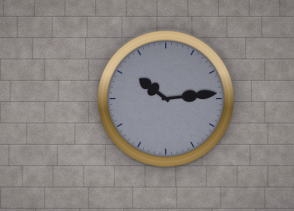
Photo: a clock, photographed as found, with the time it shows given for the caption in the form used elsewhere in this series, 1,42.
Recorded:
10,14
